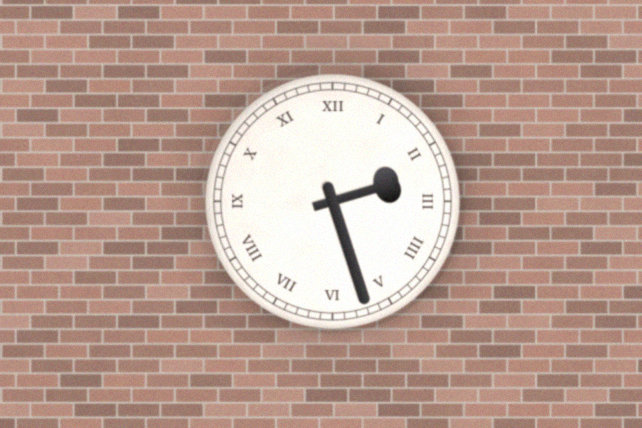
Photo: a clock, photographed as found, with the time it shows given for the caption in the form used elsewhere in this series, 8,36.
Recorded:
2,27
